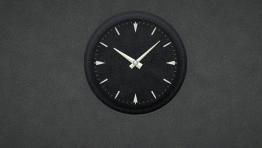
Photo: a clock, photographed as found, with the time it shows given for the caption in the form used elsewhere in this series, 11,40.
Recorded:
10,08
